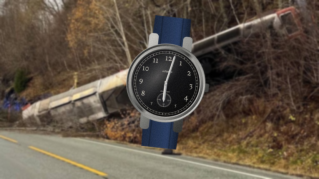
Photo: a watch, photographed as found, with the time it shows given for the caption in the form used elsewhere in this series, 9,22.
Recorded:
6,02
